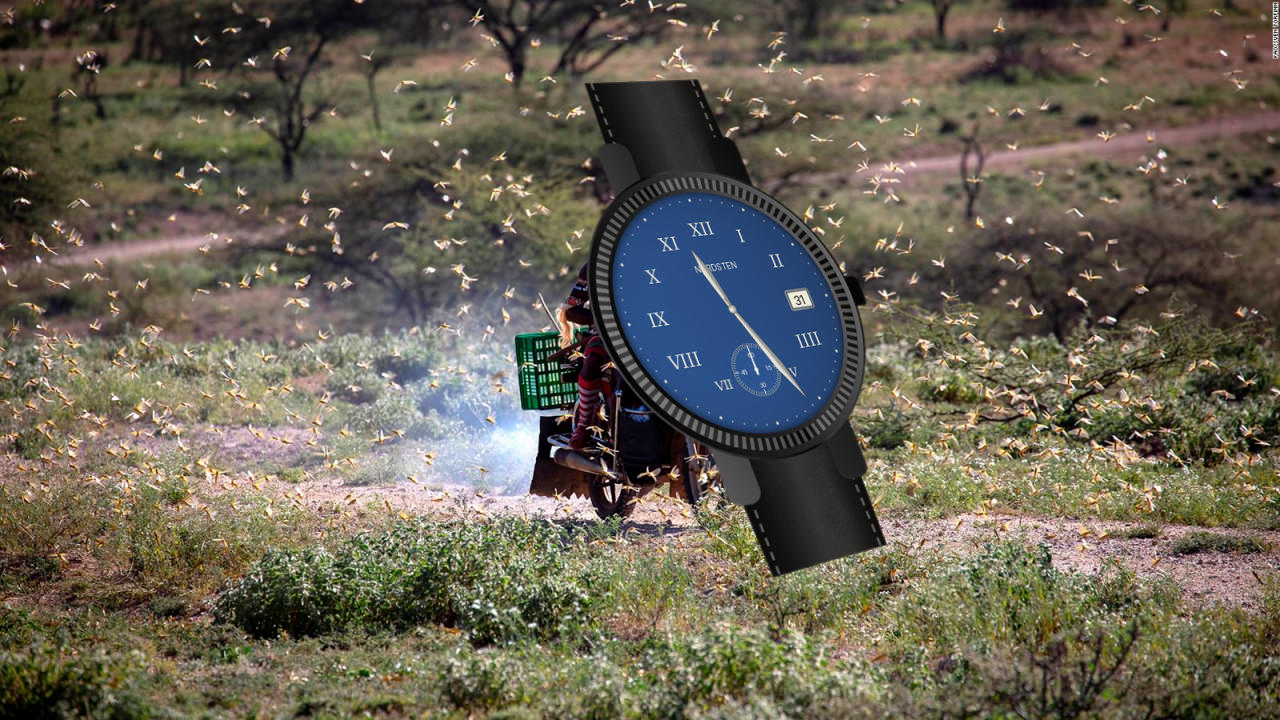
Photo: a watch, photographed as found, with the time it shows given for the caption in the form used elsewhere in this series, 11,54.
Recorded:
11,26
